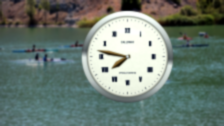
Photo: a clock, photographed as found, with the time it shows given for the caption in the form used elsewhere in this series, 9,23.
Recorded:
7,47
